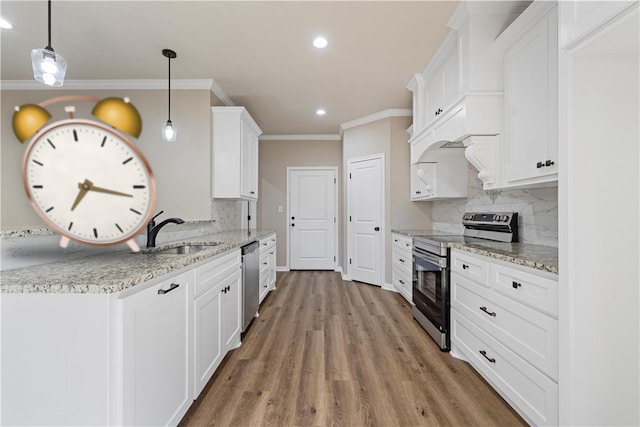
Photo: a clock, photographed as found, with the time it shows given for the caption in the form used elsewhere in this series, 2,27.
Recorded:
7,17
